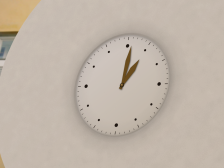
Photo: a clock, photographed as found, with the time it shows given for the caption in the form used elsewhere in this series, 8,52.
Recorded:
1,01
